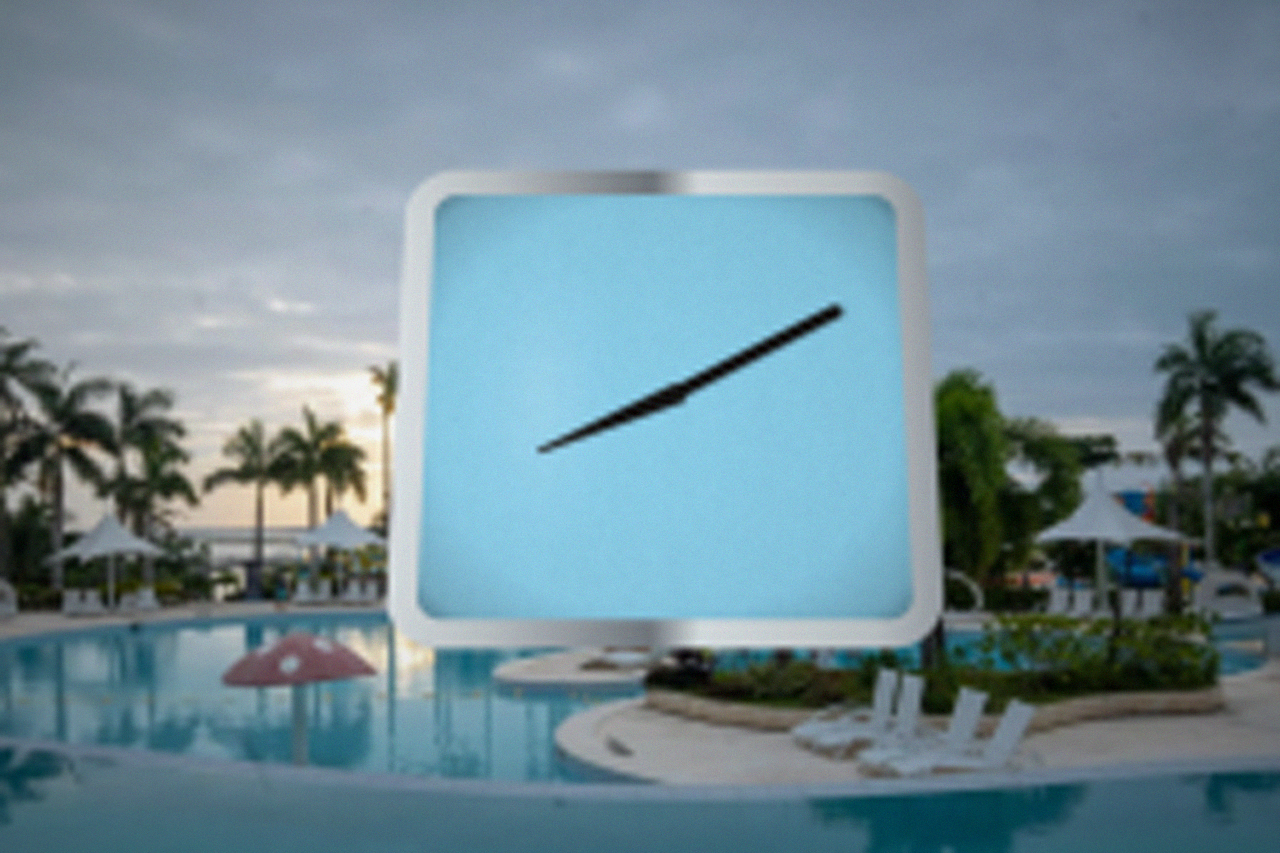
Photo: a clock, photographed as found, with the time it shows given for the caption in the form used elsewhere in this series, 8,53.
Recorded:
8,10
